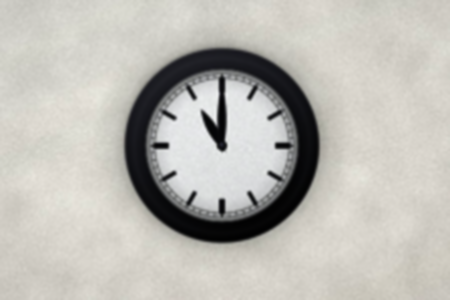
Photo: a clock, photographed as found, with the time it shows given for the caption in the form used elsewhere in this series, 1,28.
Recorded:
11,00
